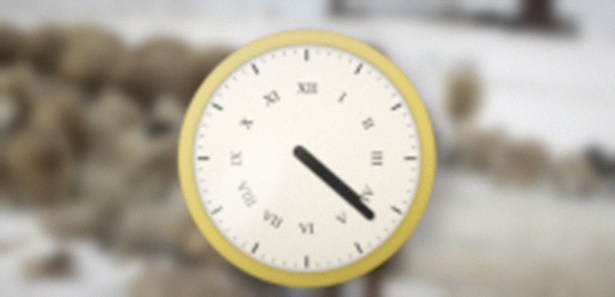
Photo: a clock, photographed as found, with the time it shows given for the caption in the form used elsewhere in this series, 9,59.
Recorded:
4,22
